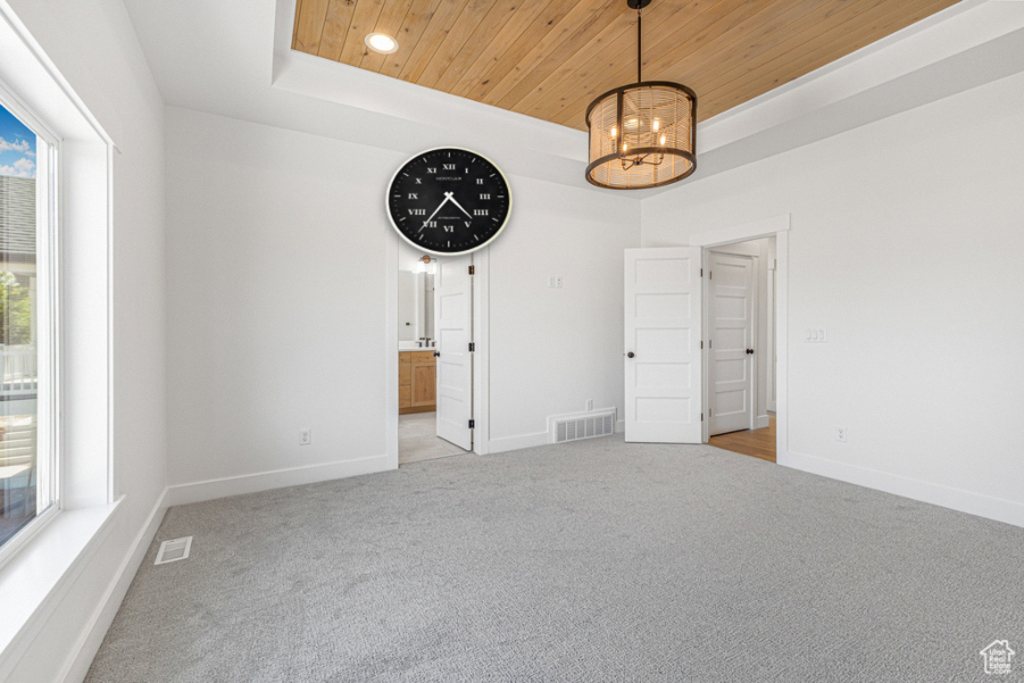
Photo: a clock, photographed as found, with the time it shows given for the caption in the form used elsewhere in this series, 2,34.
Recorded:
4,36
